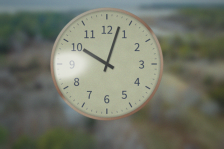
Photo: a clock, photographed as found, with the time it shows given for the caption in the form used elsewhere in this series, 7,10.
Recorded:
10,03
